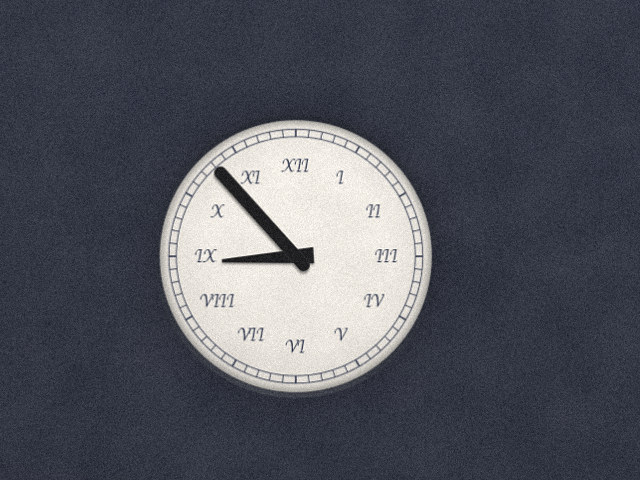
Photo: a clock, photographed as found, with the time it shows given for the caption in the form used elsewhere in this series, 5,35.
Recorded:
8,53
